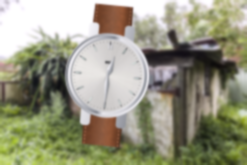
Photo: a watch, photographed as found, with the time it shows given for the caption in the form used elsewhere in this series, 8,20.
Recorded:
12,30
